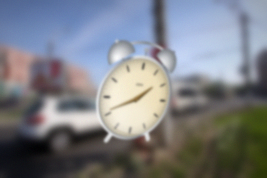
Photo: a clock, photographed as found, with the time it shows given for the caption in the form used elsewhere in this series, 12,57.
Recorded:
1,41
